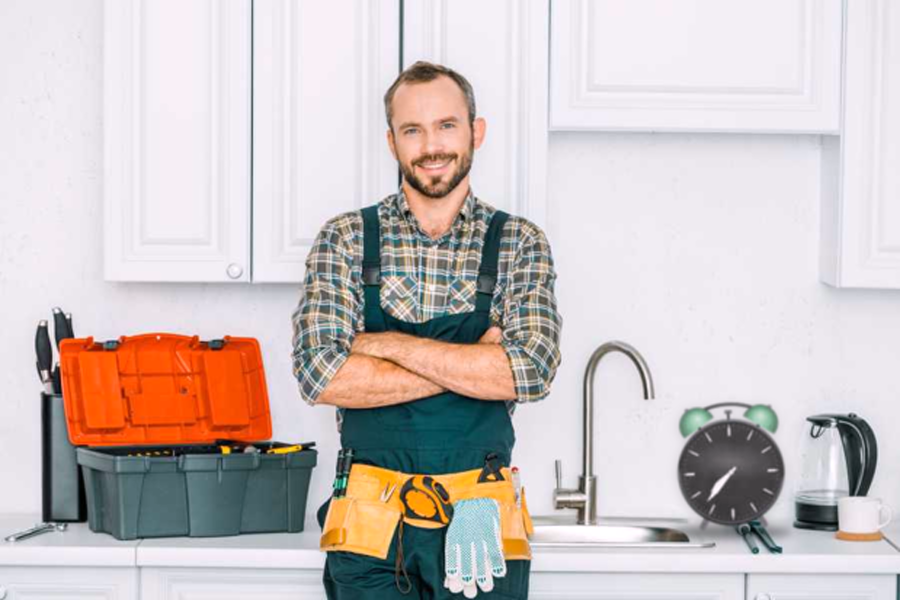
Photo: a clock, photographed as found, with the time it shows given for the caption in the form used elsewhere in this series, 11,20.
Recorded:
7,37
